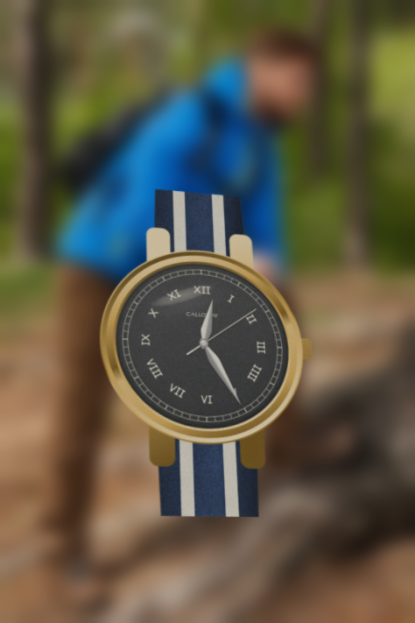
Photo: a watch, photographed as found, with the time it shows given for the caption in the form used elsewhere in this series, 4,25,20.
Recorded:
12,25,09
